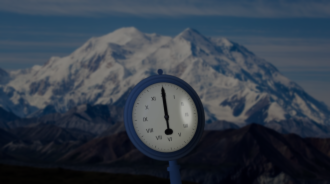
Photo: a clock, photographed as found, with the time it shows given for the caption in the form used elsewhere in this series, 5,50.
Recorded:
6,00
